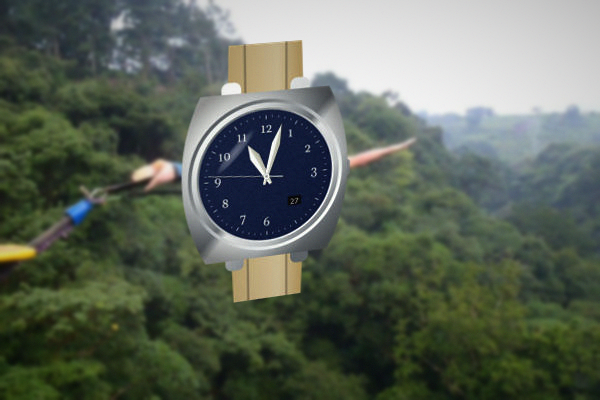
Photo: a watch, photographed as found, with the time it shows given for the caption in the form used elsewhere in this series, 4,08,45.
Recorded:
11,02,46
